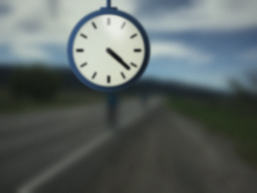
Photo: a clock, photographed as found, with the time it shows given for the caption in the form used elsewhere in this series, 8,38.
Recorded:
4,22
